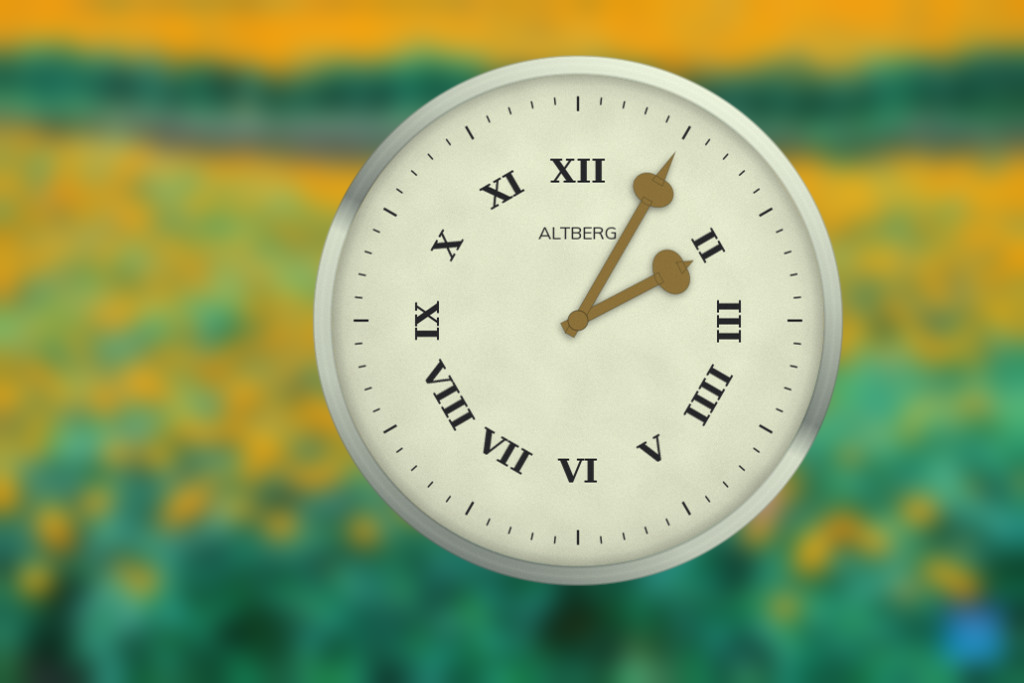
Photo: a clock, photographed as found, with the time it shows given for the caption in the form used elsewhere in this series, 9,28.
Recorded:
2,05
